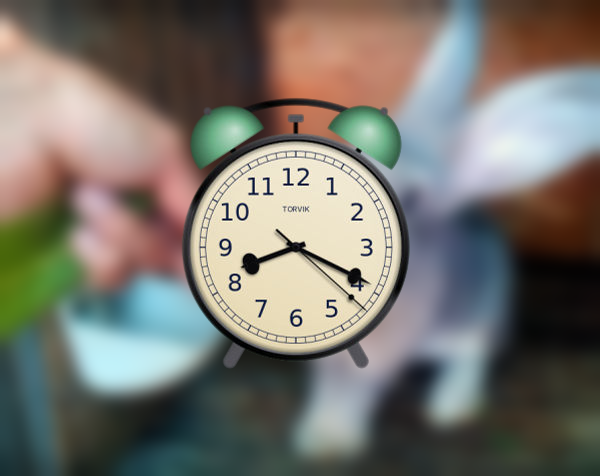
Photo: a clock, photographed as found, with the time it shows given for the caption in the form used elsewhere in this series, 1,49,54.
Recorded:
8,19,22
